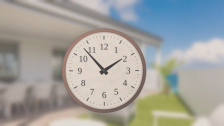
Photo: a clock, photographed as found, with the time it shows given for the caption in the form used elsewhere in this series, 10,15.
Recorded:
1,53
